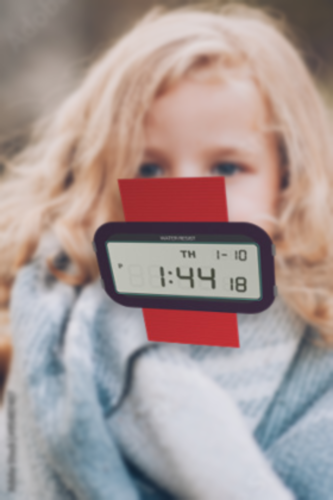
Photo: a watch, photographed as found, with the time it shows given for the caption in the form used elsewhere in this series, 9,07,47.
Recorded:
1,44,18
